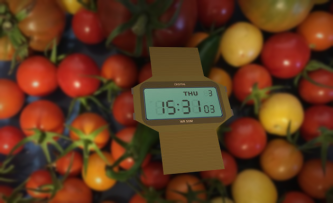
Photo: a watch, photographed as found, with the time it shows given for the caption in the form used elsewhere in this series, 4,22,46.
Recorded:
15,31,03
